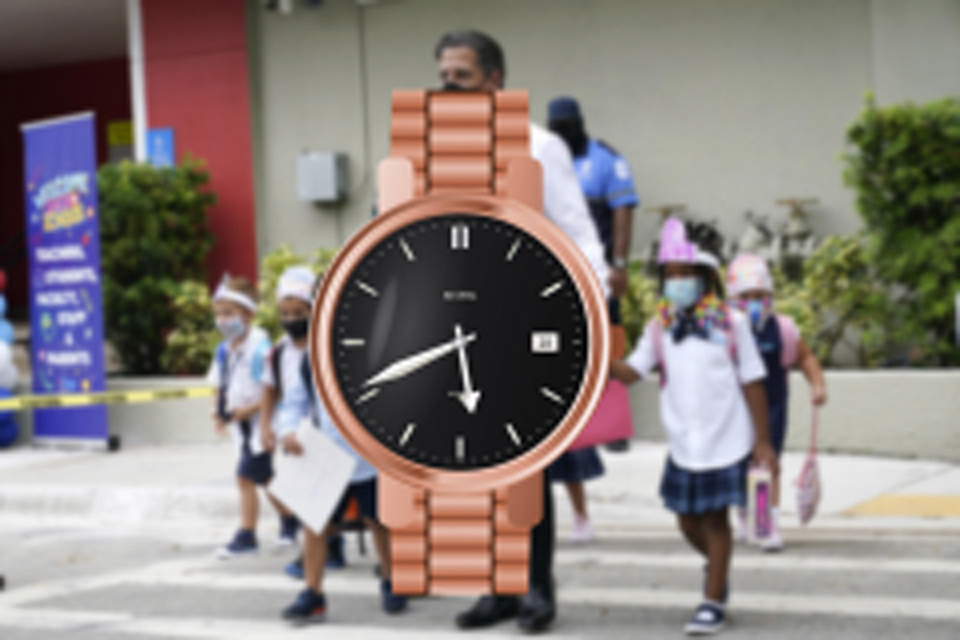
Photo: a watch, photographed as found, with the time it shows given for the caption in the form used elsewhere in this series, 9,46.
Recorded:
5,41
